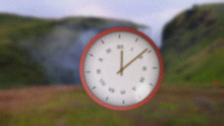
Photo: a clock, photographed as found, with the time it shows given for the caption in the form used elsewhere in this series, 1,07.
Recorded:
12,09
